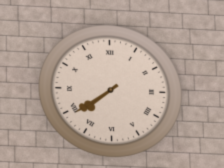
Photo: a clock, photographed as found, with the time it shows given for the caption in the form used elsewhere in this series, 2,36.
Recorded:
7,39
